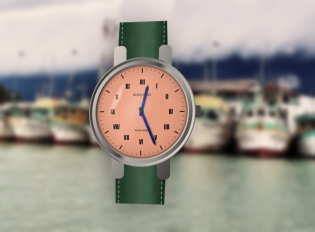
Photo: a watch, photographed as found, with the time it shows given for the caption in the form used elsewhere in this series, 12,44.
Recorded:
12,26
